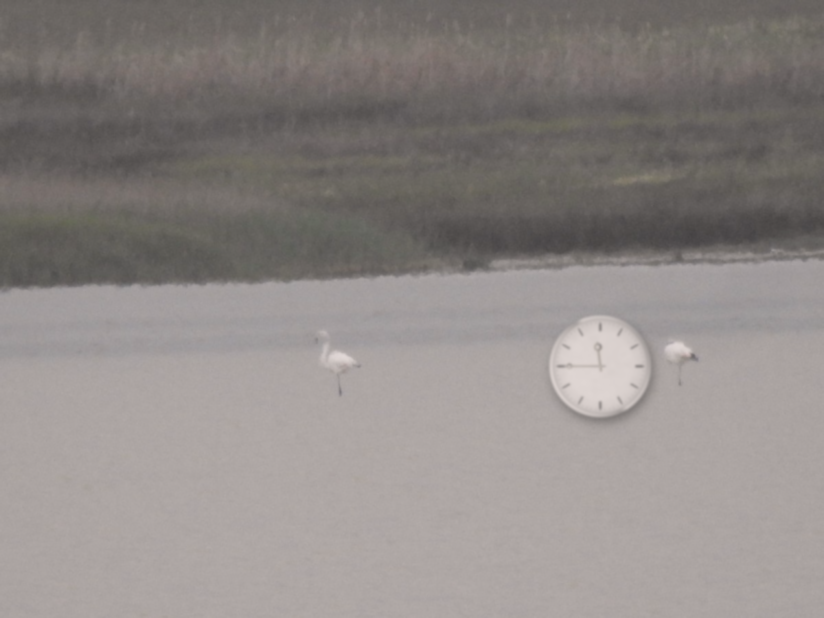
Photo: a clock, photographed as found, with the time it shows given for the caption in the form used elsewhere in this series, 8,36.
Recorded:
11,45
